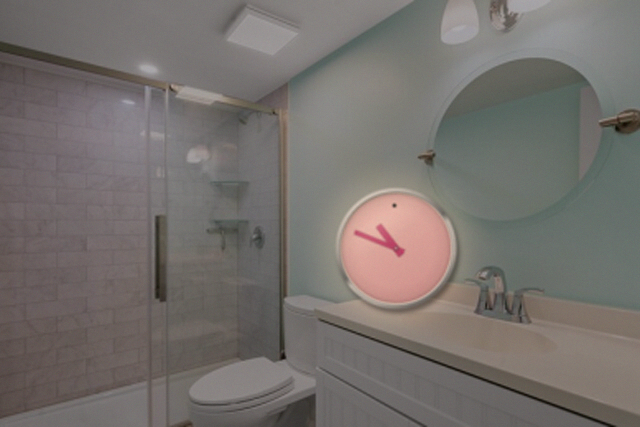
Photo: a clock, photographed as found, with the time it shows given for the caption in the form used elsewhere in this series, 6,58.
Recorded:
10,49
